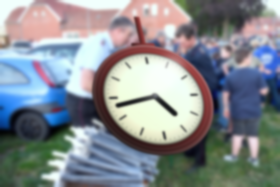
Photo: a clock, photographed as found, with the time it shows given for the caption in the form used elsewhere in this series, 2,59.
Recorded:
4,43
